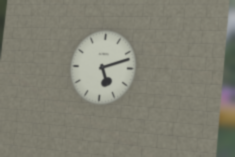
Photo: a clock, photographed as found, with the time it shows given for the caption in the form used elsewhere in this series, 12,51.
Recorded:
5,12
